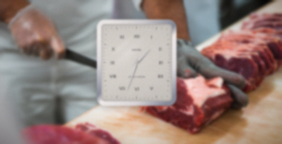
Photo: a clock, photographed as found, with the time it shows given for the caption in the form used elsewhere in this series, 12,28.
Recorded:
1,33
